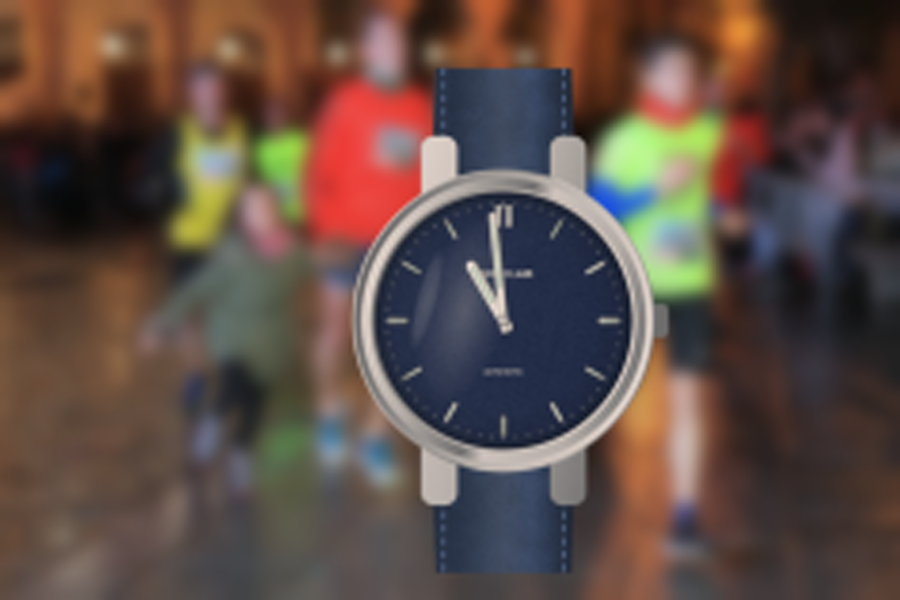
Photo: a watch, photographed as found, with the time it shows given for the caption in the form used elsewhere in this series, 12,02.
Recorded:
10,59
